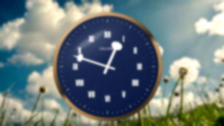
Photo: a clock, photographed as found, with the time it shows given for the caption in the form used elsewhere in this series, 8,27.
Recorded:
12,48
